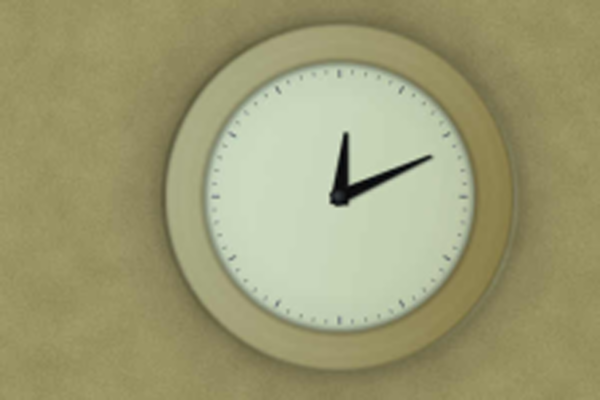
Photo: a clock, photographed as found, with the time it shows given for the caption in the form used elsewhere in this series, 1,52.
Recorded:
12,11
